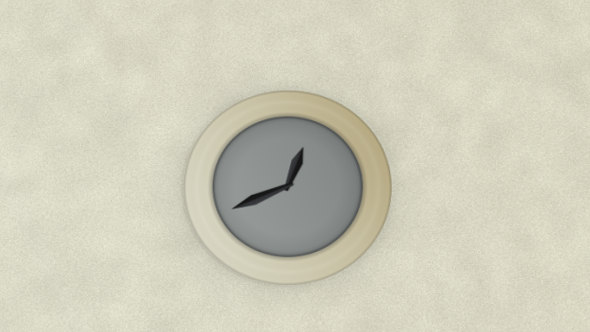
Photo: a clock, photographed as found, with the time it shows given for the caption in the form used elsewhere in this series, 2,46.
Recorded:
12,41
